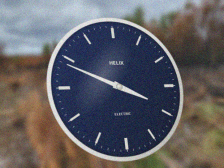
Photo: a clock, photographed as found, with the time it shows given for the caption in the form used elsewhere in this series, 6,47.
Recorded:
3,49
